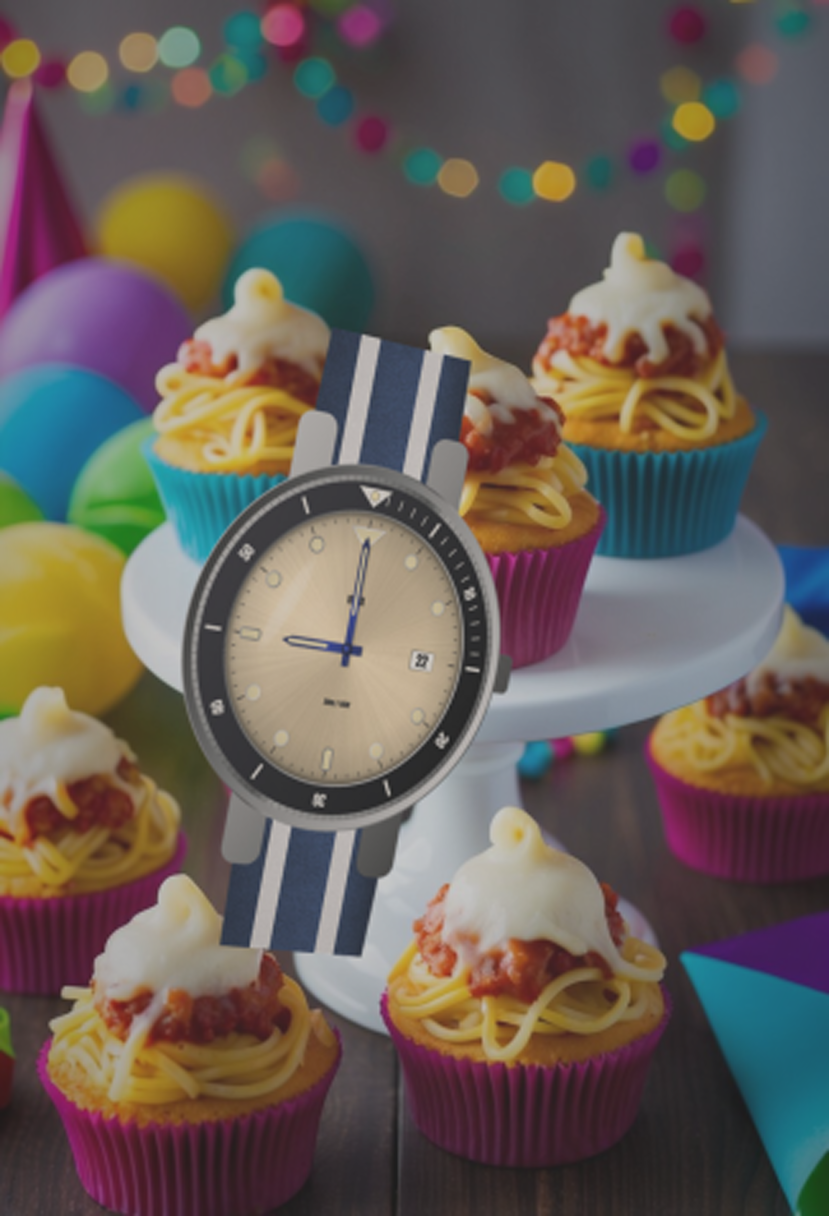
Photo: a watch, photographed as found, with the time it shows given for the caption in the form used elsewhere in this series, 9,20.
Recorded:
9,00
